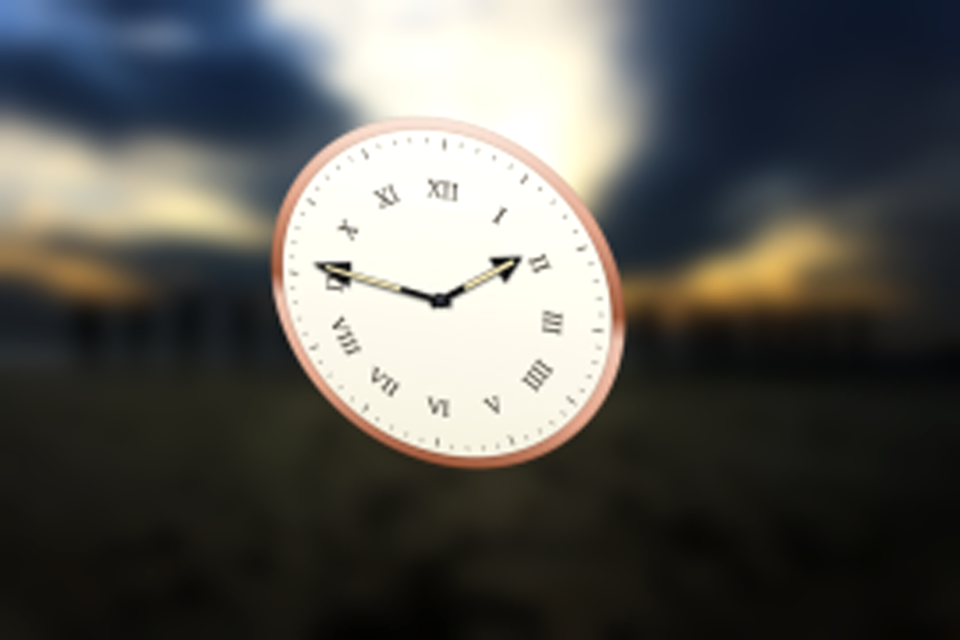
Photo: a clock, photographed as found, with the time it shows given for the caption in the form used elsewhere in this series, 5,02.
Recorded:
1,46
